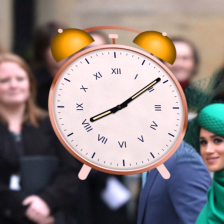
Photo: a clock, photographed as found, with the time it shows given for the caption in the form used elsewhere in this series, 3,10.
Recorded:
8,09
